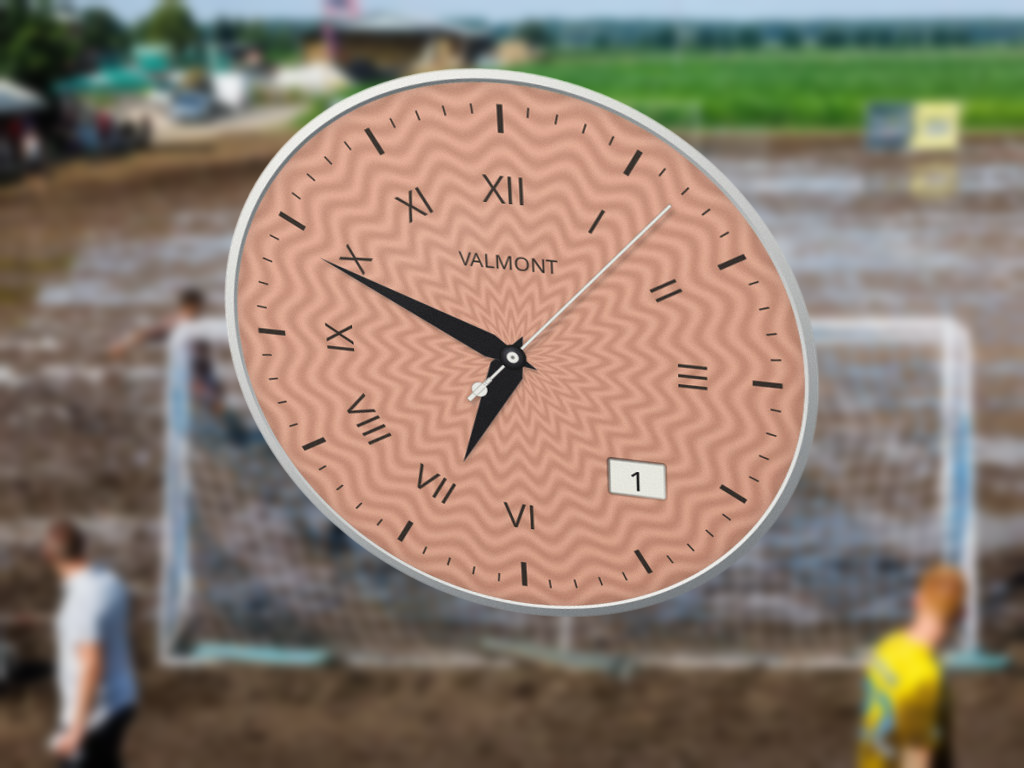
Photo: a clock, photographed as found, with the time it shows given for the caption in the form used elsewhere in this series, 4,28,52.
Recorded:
6,49,07
